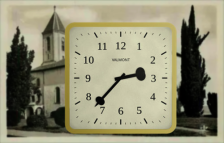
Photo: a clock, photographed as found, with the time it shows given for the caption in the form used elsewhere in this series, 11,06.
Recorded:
2,37
